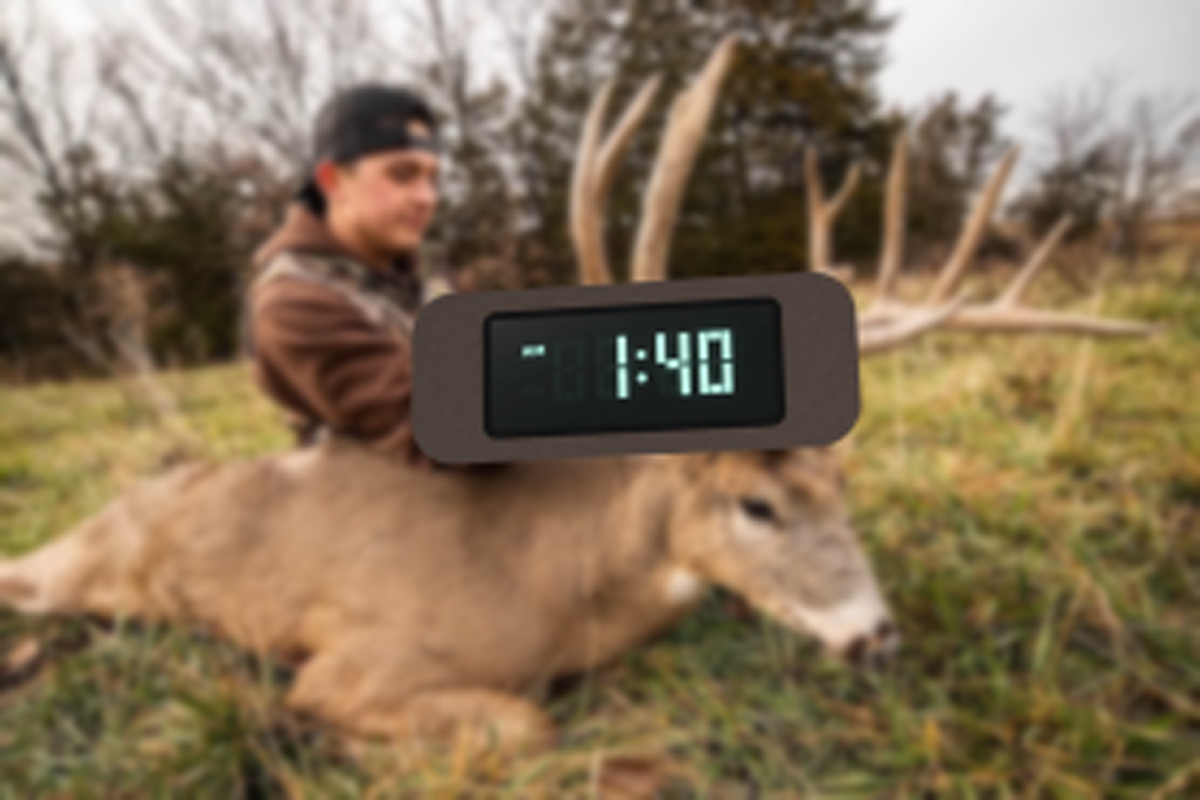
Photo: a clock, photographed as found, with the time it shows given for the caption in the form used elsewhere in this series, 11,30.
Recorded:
1,40
